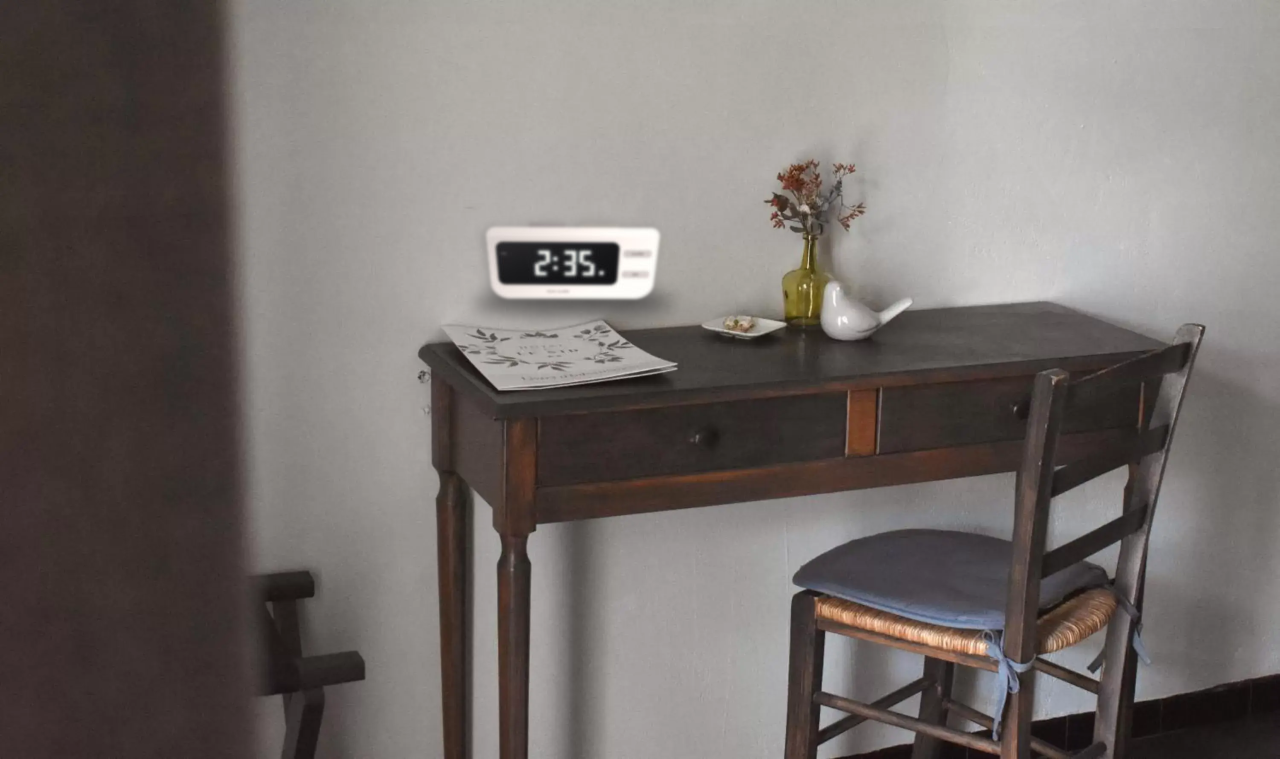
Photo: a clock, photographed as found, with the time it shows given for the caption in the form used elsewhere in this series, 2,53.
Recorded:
2,35
